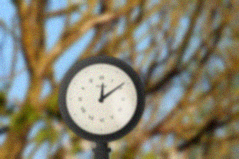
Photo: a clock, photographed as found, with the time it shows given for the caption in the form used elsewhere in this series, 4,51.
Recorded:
12,09
